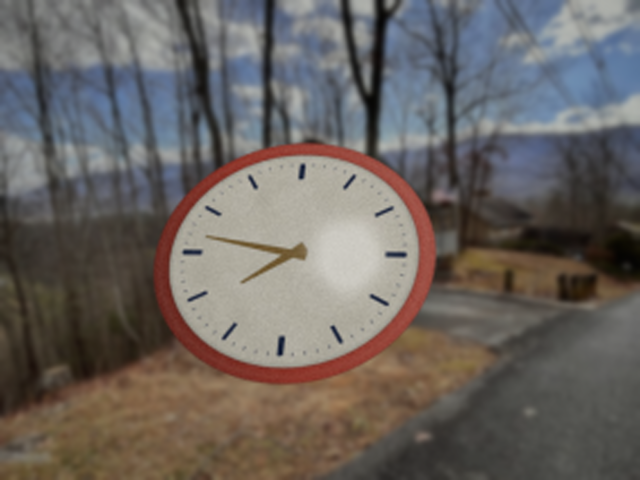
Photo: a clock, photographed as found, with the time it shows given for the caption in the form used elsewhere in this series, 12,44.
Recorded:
7,47
